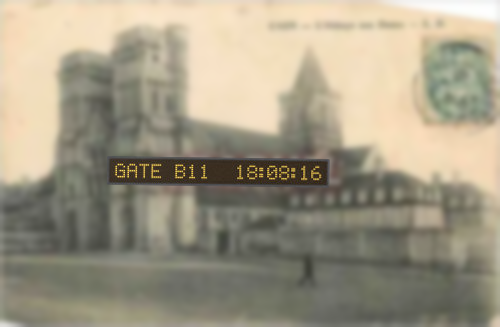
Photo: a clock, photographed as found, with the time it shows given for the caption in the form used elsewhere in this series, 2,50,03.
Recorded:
18,08,16
